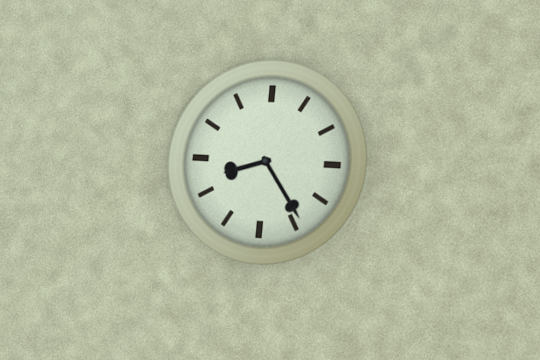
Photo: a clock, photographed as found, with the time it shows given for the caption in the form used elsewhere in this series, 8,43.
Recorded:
8,24
